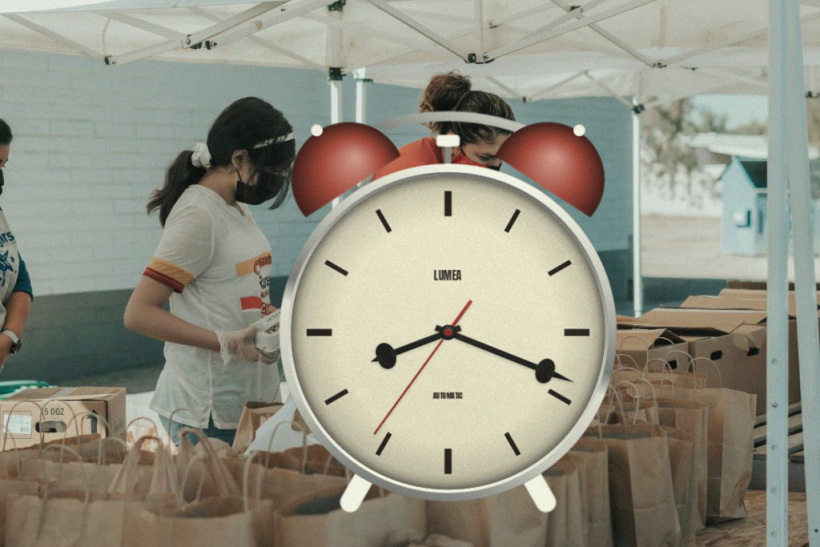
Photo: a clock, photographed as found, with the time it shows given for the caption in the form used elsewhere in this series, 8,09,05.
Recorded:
8,18,36
